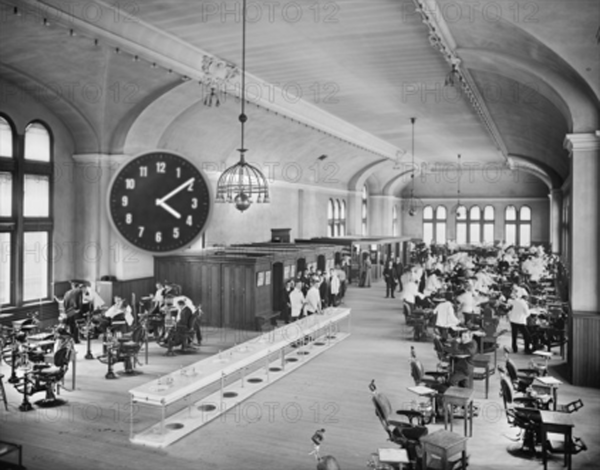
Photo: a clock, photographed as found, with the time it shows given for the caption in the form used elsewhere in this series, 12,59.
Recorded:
4,09
